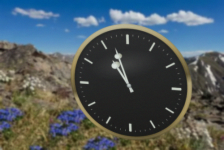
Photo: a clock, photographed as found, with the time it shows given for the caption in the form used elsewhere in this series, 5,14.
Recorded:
10,57
